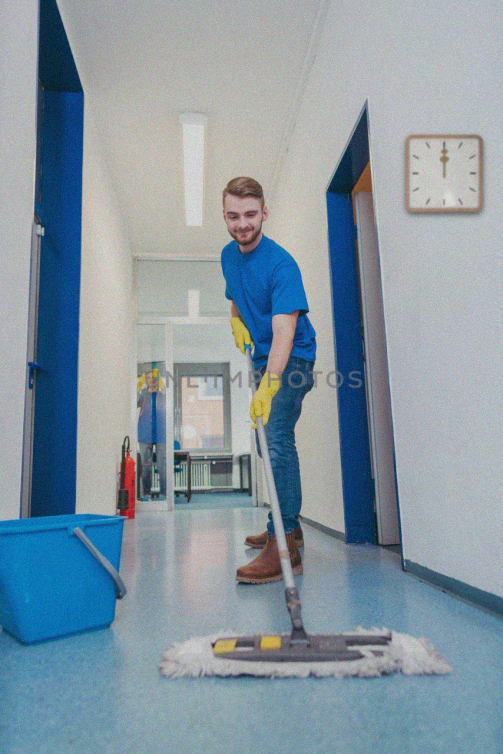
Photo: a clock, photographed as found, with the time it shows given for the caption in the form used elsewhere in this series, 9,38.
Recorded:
12,00
